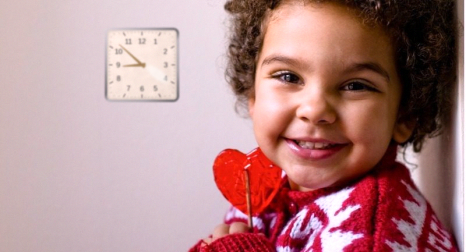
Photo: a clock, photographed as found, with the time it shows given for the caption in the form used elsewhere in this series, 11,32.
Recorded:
8,52
